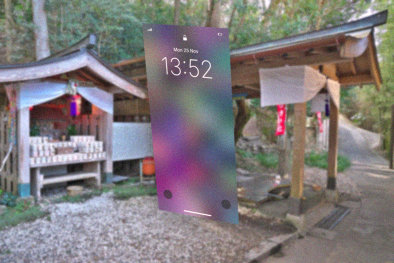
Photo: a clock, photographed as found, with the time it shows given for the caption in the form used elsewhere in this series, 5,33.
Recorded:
13,52
